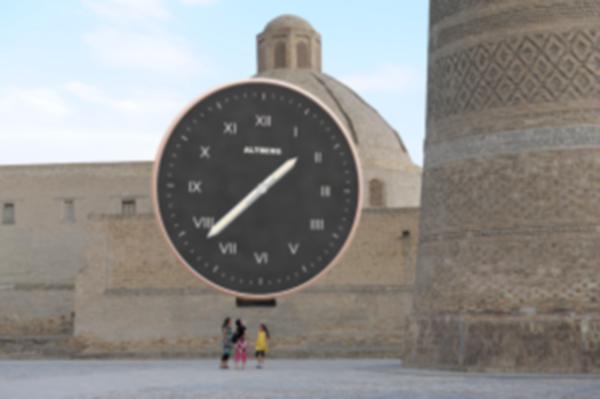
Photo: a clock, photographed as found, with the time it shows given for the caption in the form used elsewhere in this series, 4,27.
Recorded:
1,38
